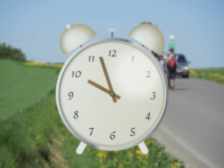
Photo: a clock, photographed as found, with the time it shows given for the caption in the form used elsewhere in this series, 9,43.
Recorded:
9,57
